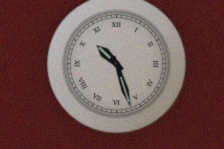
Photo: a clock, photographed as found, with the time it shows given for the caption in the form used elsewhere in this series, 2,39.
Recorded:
10,27
